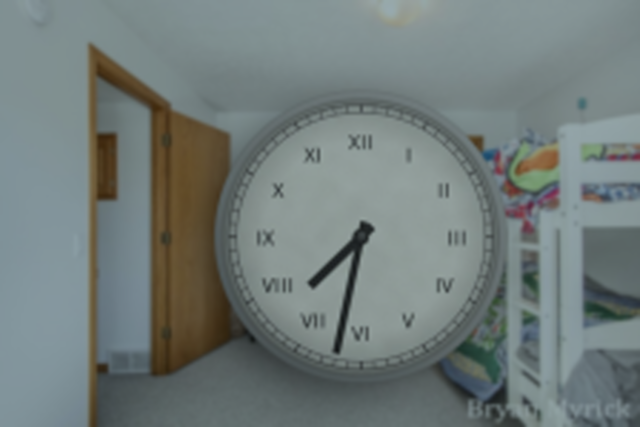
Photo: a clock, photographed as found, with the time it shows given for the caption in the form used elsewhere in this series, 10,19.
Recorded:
7,32
